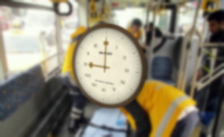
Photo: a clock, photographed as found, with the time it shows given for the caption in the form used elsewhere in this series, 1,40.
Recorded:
9,00
